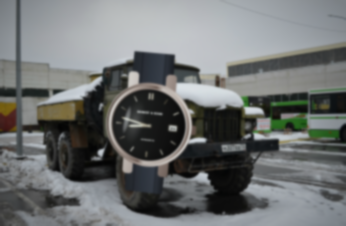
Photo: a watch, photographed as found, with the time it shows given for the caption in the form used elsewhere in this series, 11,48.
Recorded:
8,47
